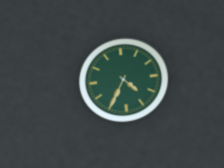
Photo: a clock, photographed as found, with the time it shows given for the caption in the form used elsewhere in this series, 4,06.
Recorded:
4,35
